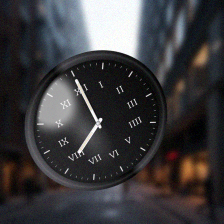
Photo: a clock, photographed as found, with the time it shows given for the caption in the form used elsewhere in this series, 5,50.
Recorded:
8,00
